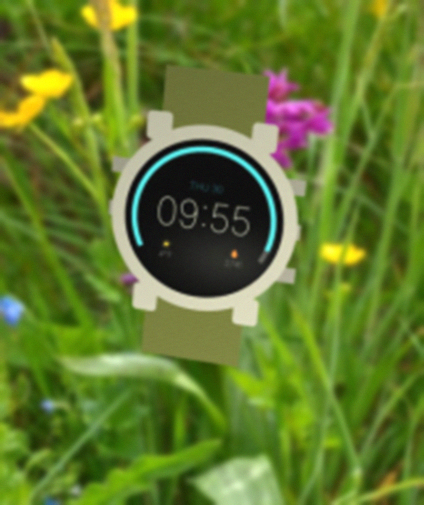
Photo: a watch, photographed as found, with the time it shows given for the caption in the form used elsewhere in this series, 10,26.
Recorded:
9,55
